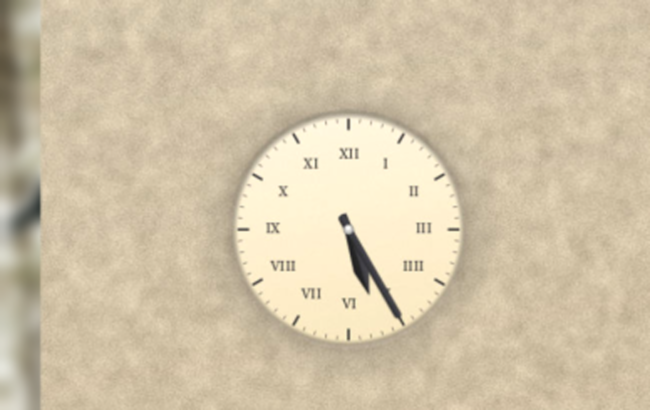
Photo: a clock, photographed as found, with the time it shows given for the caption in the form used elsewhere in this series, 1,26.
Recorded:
5,25
